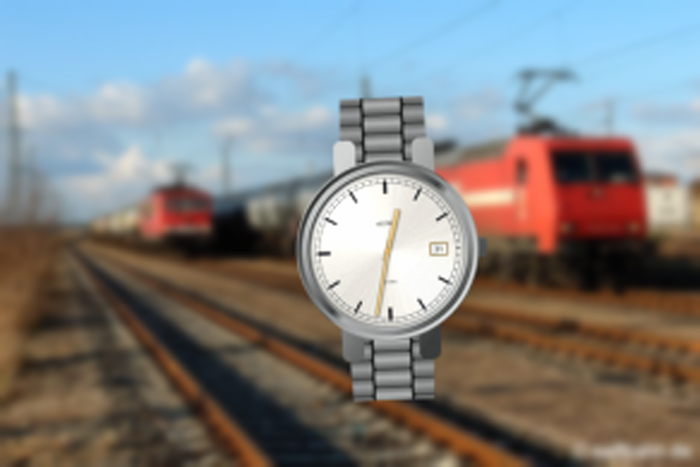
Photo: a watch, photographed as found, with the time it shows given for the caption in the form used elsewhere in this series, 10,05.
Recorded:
12,32
